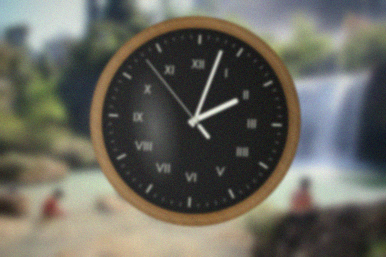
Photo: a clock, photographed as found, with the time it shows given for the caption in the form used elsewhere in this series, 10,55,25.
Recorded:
2,02,53
